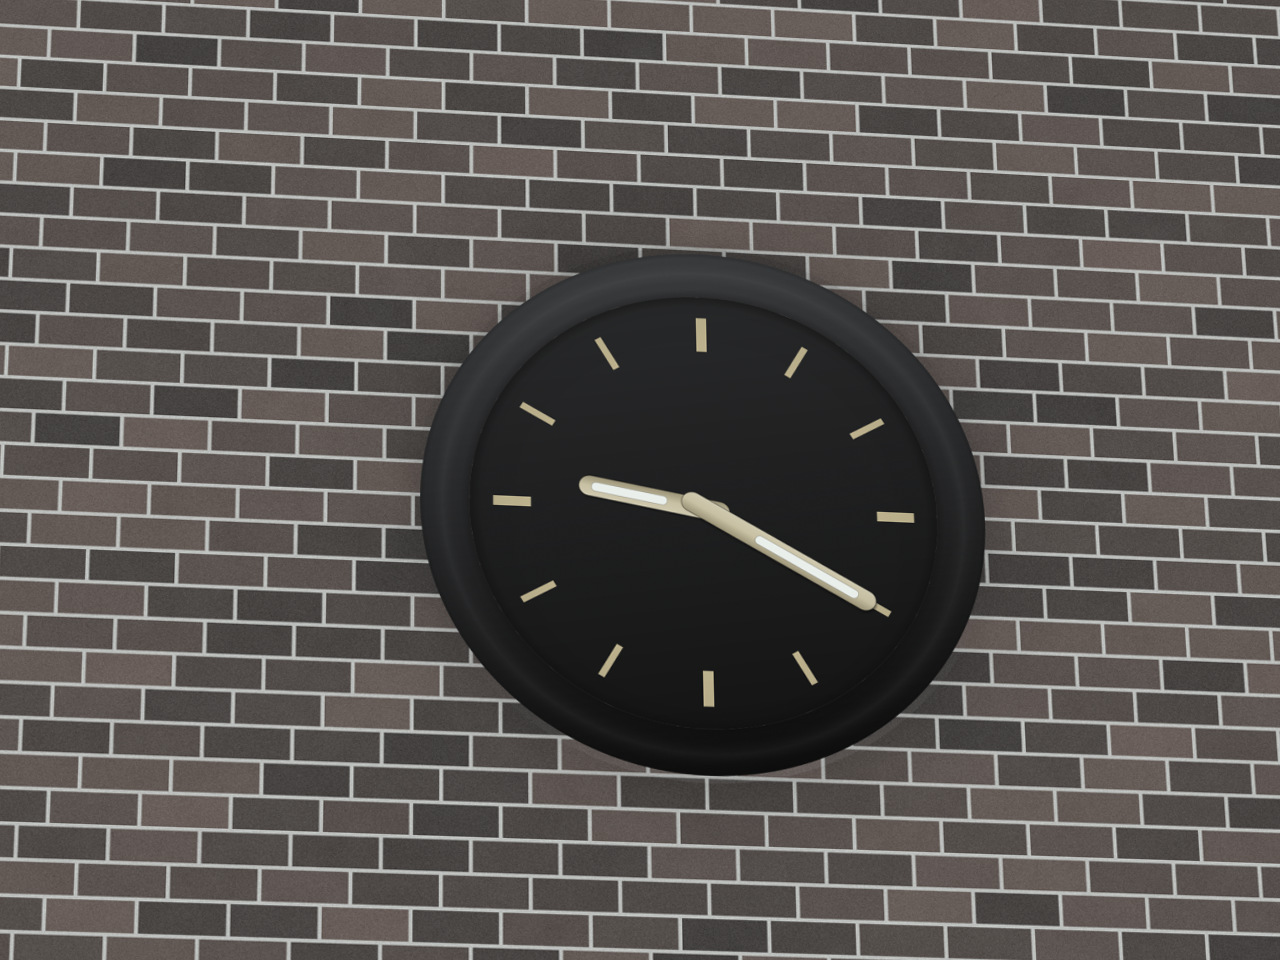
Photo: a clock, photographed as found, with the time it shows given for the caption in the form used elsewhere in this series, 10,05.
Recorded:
9,20
